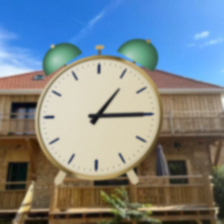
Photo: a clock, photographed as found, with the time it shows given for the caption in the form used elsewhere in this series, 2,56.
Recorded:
1,15
